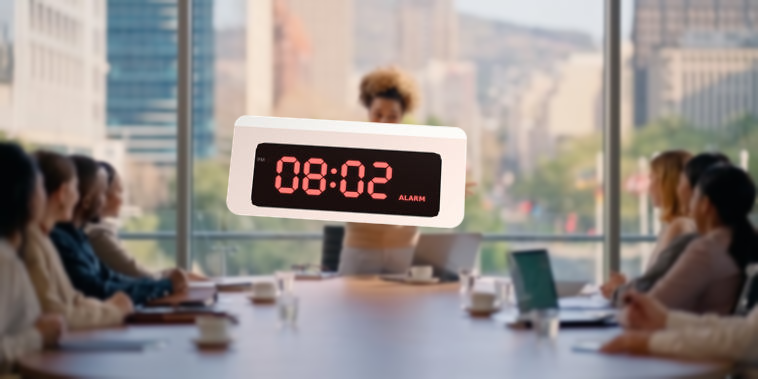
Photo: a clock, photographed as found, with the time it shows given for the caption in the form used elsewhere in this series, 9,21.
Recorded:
8,02
